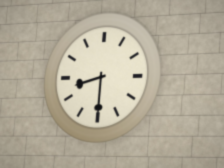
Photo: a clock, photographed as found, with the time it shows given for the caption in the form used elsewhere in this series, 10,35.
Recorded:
8,30
